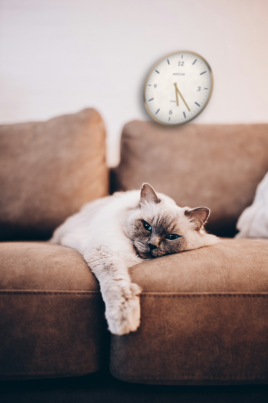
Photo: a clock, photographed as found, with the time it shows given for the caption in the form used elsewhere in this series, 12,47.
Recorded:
5,23
